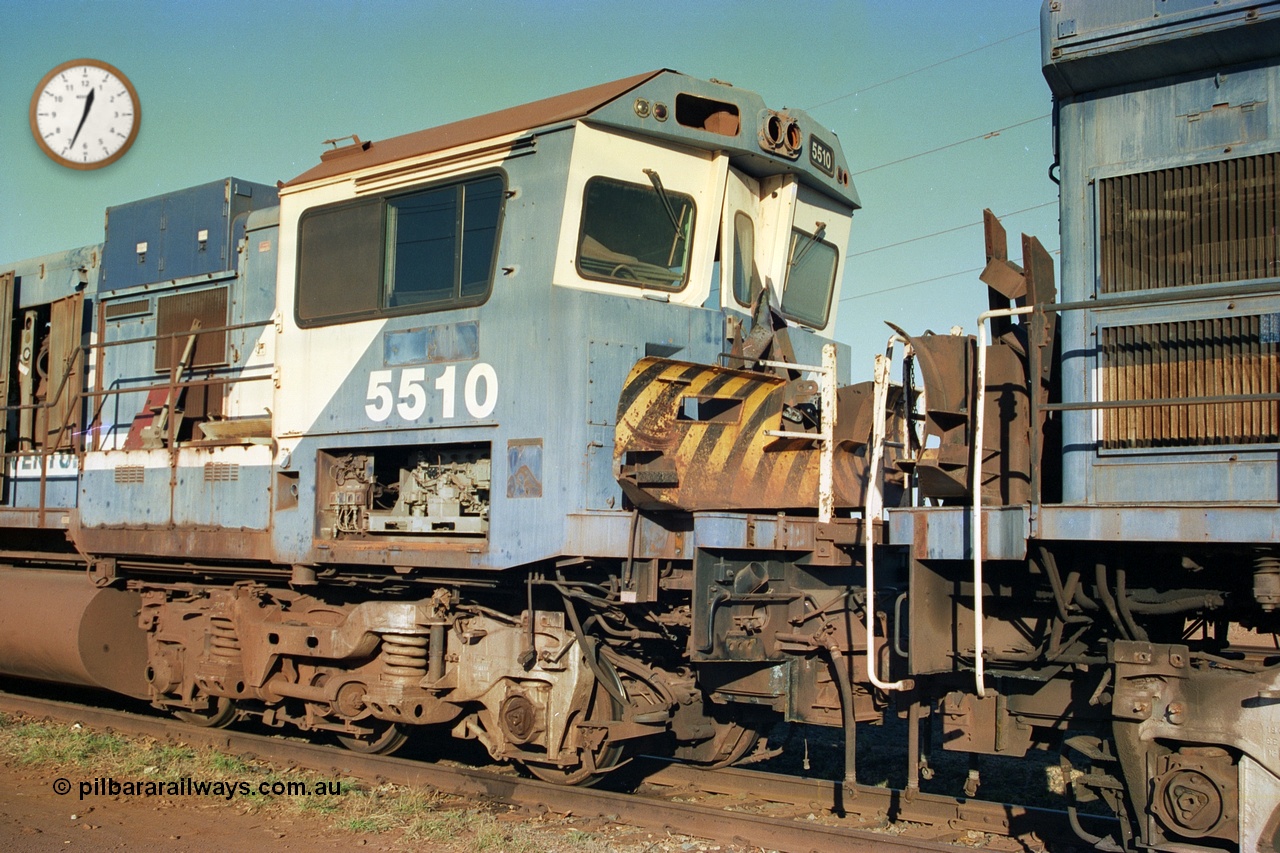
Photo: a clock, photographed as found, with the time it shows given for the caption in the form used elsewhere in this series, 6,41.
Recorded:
12,34
